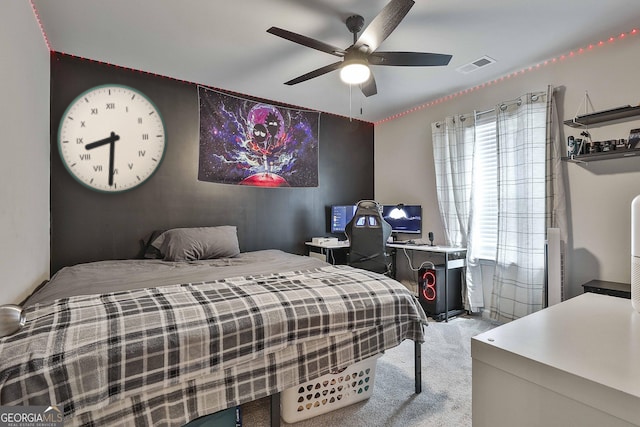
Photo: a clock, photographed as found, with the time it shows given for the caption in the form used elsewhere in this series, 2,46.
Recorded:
8,31
